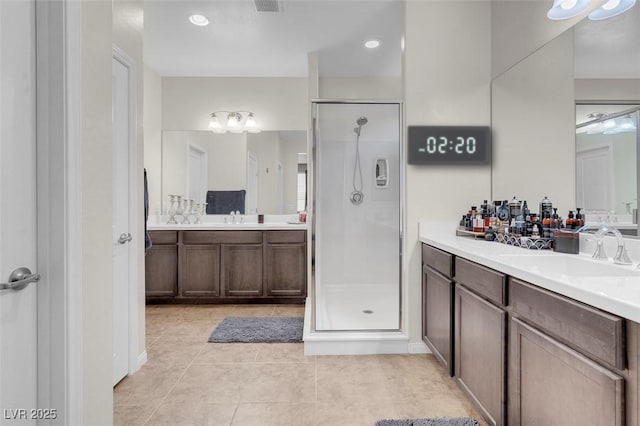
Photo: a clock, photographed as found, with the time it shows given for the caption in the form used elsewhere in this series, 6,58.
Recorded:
2,20
